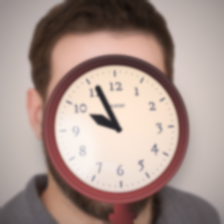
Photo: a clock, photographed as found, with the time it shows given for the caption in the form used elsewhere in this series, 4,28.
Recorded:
9,56
